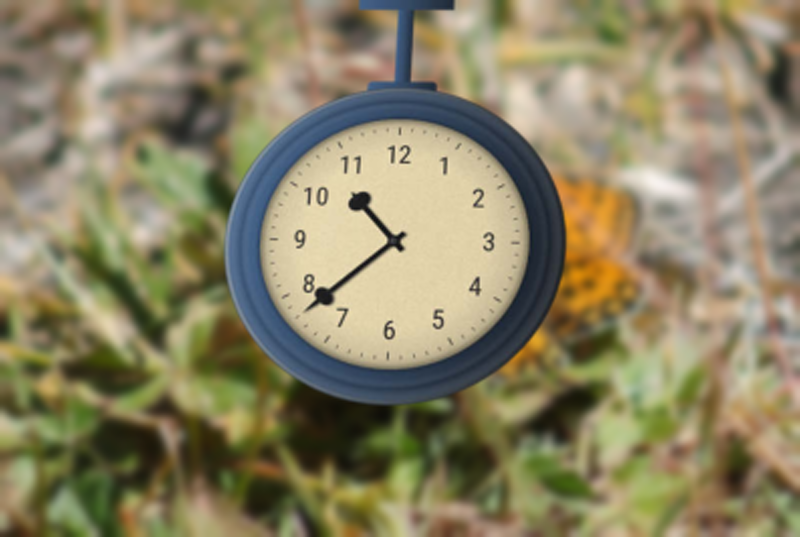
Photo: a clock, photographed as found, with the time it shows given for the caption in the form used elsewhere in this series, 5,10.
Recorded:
10,38
